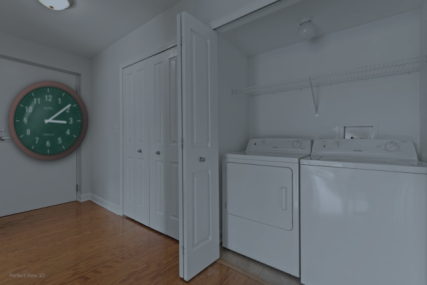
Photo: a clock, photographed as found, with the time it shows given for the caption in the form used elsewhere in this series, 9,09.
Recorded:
3,09
